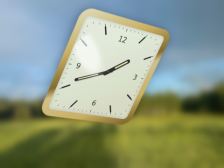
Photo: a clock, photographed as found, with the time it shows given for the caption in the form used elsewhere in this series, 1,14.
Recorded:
1,41
